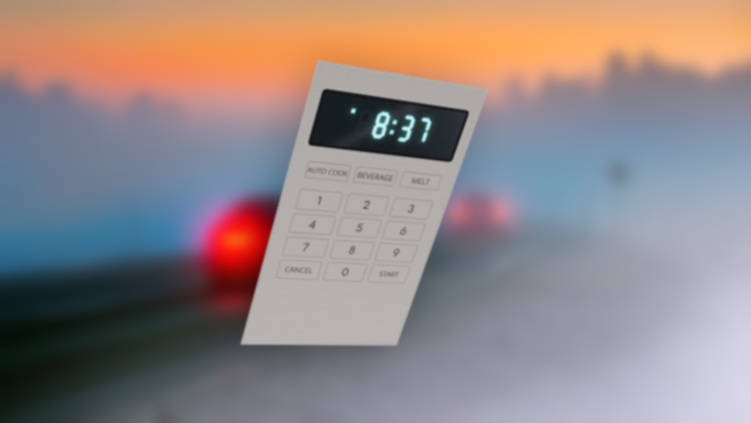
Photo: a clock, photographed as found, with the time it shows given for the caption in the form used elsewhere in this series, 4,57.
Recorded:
8,37
